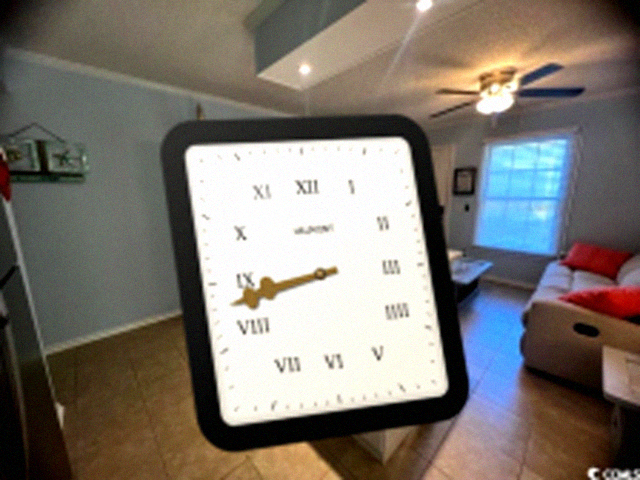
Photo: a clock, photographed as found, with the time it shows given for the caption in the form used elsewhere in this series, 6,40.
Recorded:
8,43
